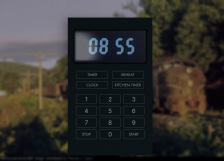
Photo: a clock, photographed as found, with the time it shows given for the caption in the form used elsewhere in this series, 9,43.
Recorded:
8,55
